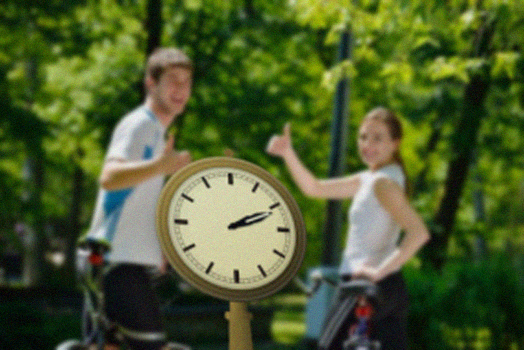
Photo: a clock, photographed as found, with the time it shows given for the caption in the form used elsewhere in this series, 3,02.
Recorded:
2,11
